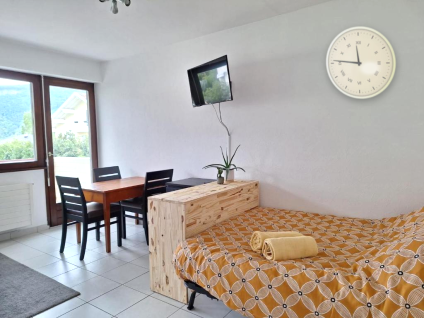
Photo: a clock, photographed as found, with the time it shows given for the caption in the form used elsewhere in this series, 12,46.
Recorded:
11,46
